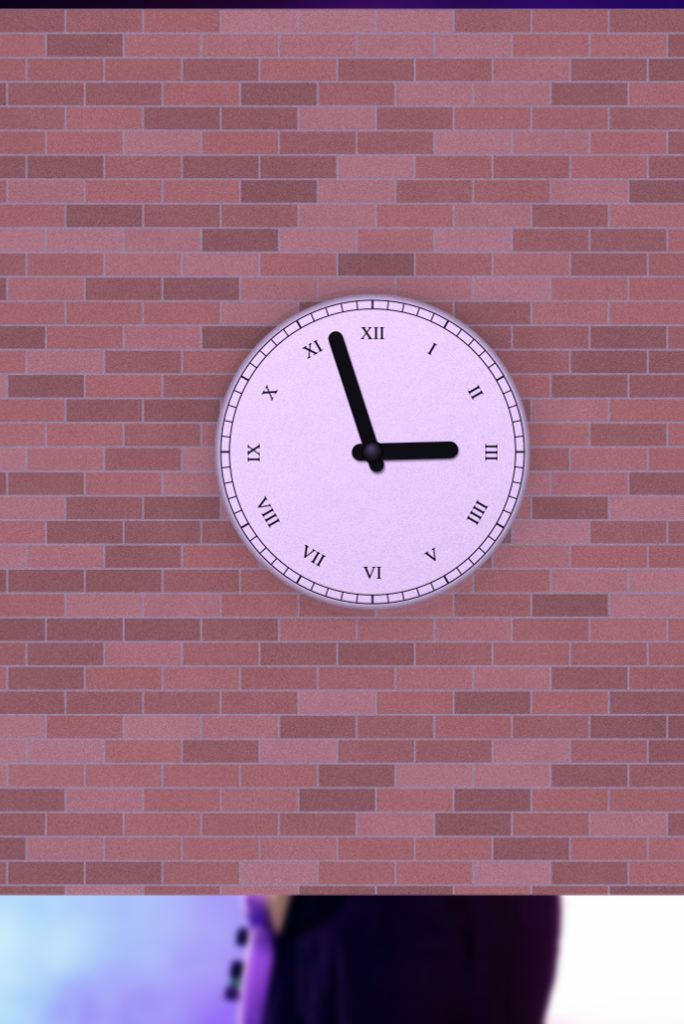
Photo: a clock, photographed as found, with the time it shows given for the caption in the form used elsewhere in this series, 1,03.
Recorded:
2,57
